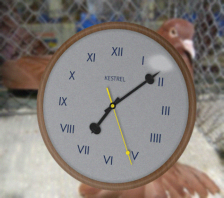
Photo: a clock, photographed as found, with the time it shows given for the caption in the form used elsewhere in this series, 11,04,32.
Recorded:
7,08,26
